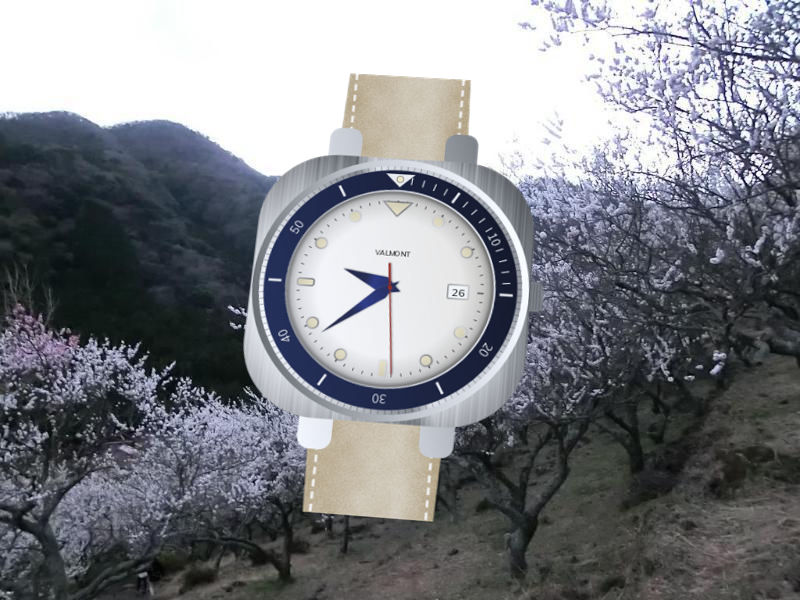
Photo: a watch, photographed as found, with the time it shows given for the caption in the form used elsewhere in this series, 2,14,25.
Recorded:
9,38,29
